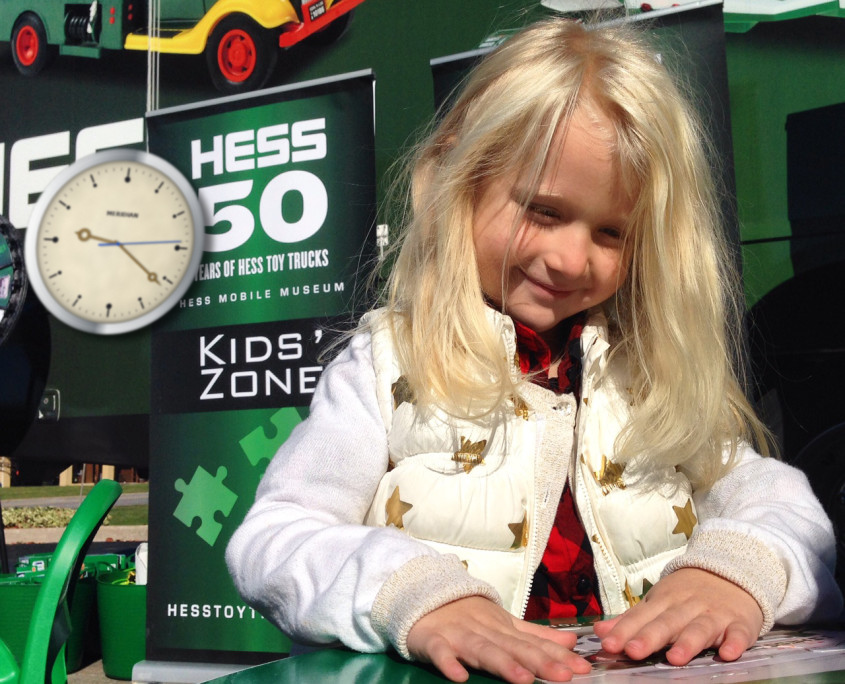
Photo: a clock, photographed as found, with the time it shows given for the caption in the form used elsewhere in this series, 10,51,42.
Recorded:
9,21,14
